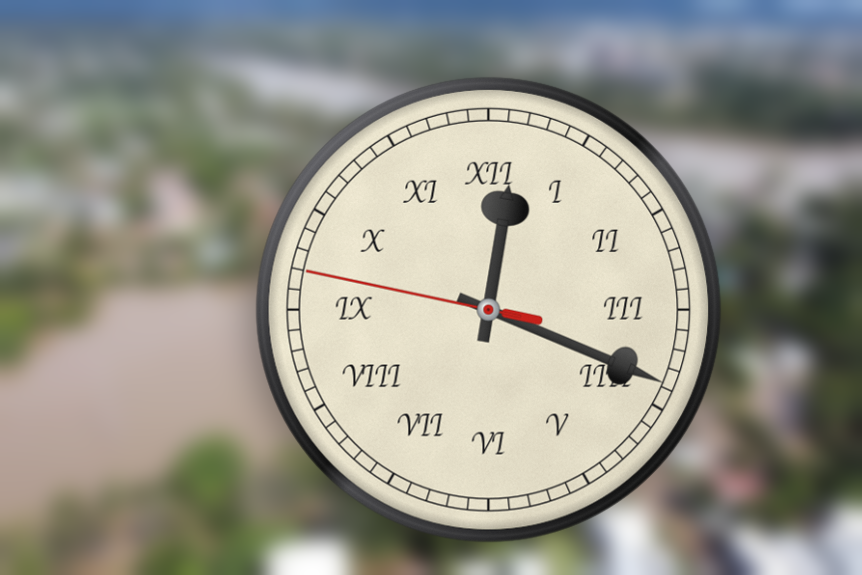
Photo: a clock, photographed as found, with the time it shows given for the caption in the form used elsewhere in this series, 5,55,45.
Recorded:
12,18,47
